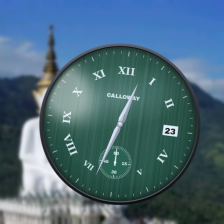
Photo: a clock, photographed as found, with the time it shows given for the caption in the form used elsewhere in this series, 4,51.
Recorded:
12,33
